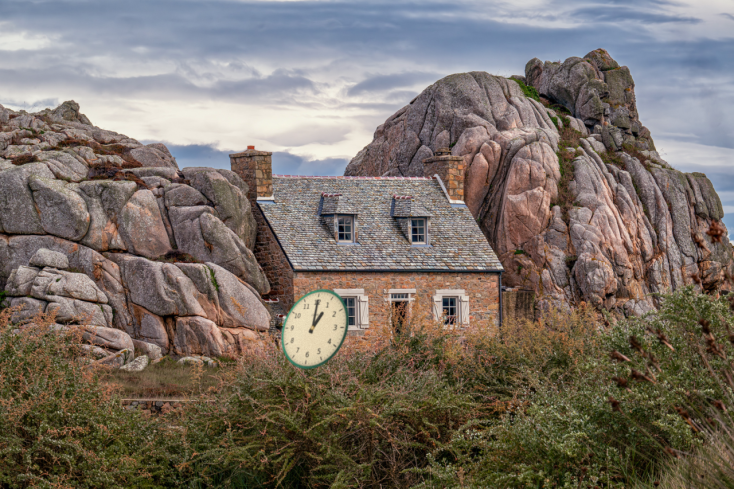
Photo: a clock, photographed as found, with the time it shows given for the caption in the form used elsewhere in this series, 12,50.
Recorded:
1,00
